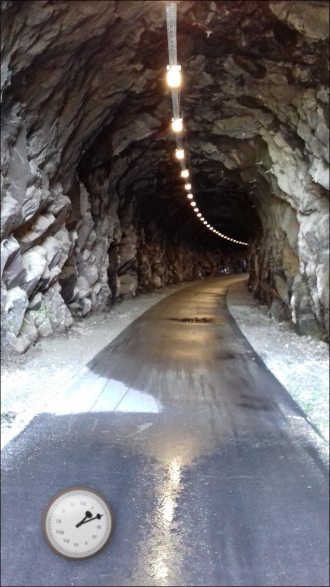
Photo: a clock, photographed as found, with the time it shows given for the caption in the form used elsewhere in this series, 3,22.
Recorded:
1,10
